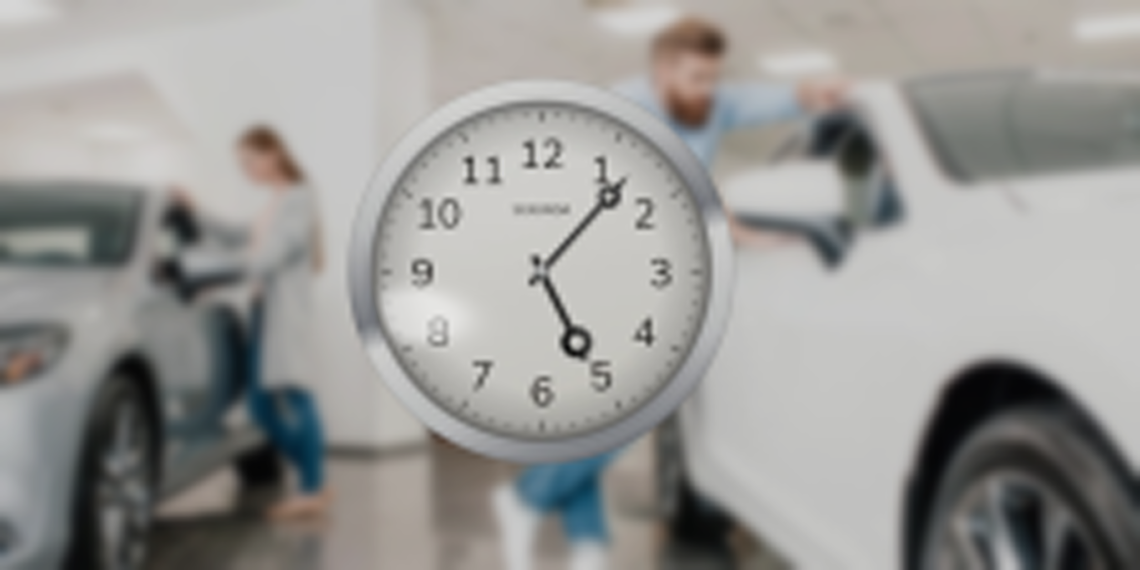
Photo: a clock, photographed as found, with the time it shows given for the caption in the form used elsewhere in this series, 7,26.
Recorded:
5,07
